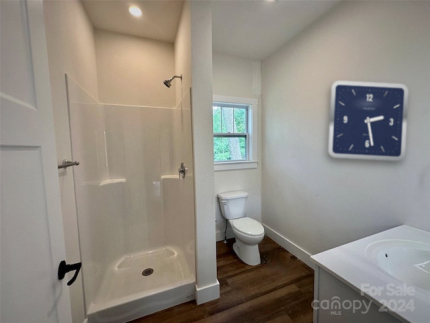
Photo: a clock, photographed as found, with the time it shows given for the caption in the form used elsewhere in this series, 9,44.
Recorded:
2,28
